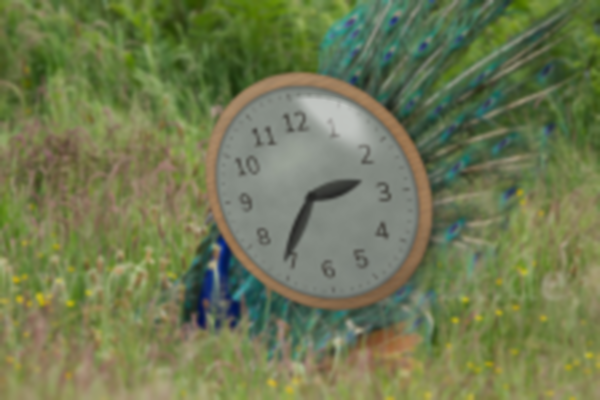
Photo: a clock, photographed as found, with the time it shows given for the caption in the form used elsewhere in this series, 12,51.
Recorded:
2,36
